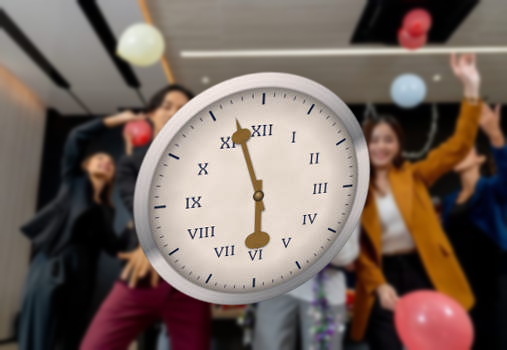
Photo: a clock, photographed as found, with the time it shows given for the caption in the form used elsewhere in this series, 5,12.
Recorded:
5,57
